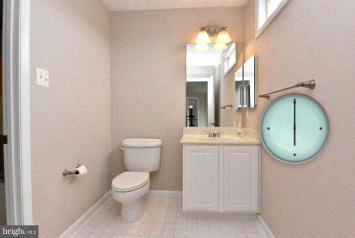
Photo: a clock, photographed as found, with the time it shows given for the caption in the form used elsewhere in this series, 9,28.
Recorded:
6,00
